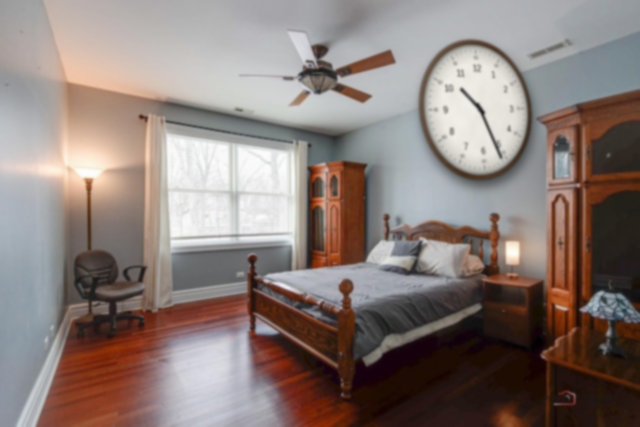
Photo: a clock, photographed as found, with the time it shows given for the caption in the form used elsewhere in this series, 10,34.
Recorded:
10,26
